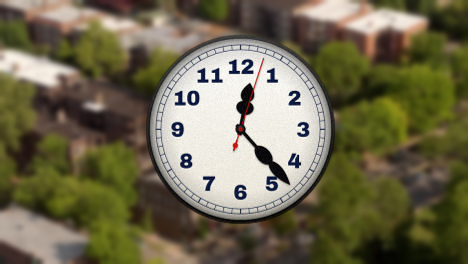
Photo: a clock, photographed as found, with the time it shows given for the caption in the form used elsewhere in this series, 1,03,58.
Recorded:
12,23,03
